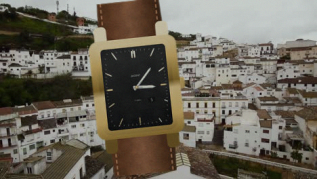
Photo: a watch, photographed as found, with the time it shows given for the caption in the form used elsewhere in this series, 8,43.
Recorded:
3,07
